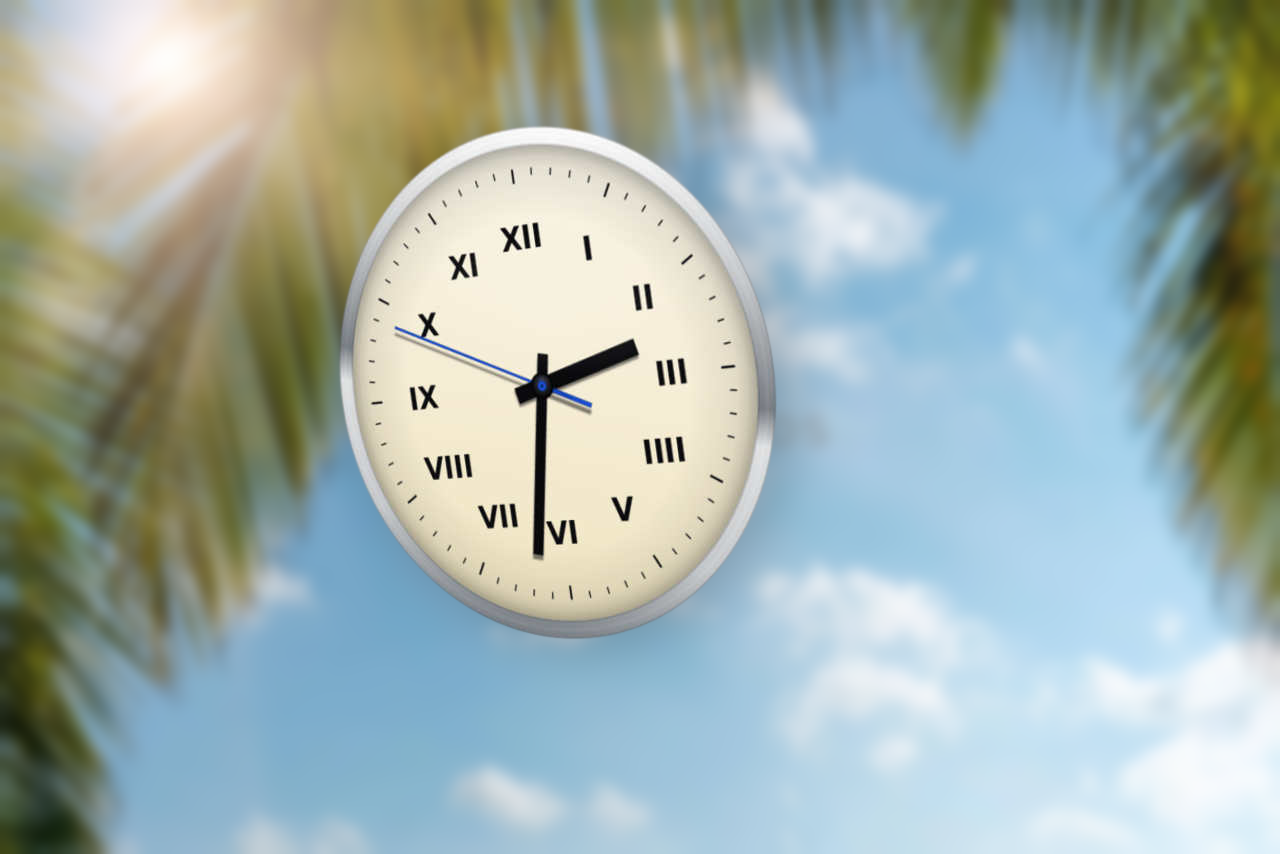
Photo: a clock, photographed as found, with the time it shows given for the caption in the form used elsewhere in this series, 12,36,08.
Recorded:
2,31,49
